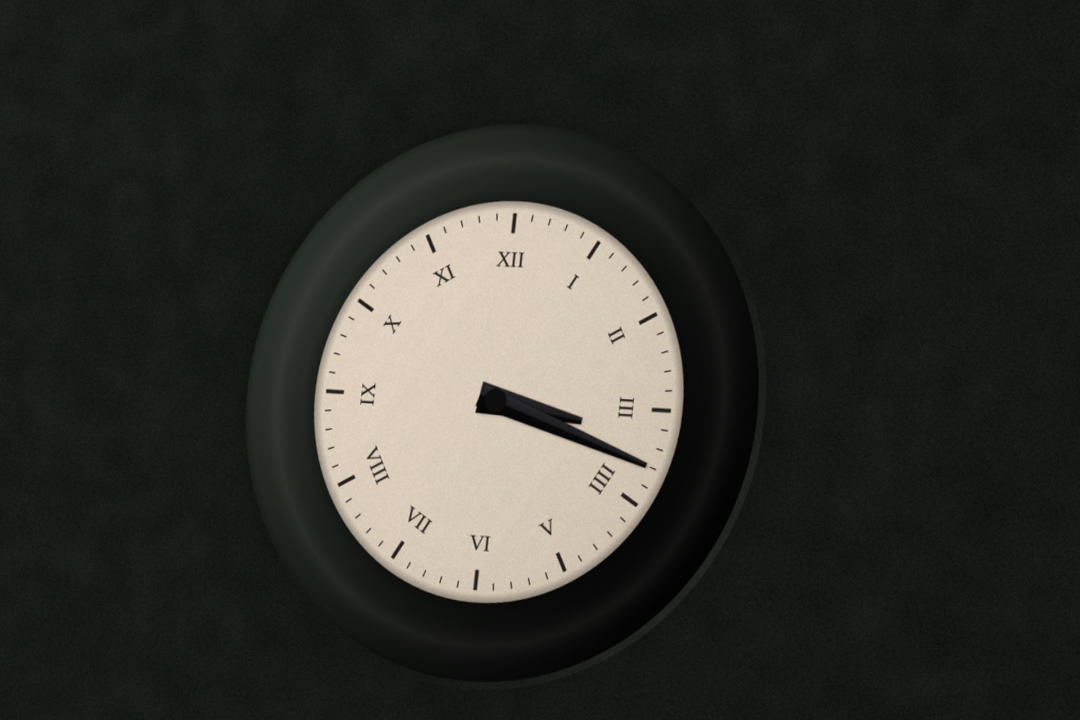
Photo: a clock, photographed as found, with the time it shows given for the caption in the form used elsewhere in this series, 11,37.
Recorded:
3,18
